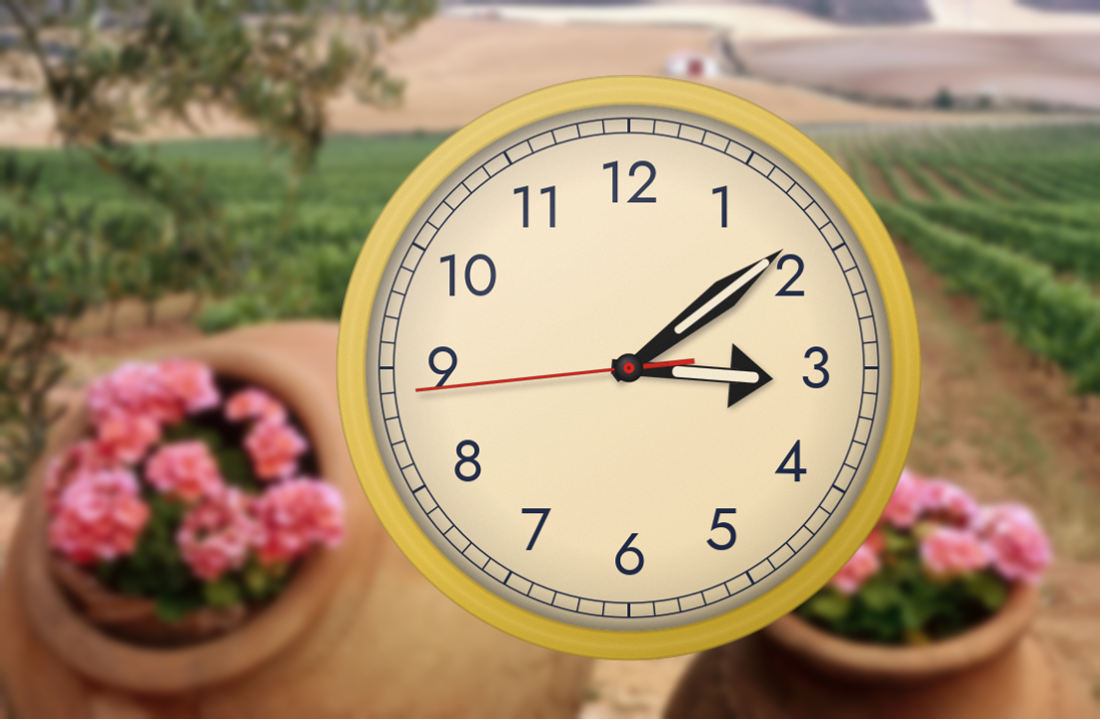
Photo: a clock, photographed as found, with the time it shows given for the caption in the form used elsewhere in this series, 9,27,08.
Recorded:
3,08,44
